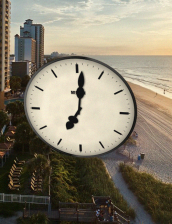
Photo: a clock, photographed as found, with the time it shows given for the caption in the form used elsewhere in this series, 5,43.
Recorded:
7,01
